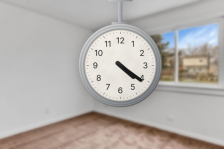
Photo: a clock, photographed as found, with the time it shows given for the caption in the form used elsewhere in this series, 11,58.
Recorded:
4,21
